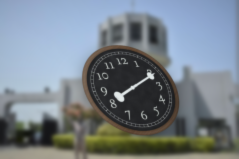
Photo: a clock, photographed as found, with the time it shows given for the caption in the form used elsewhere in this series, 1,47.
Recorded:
8,11
